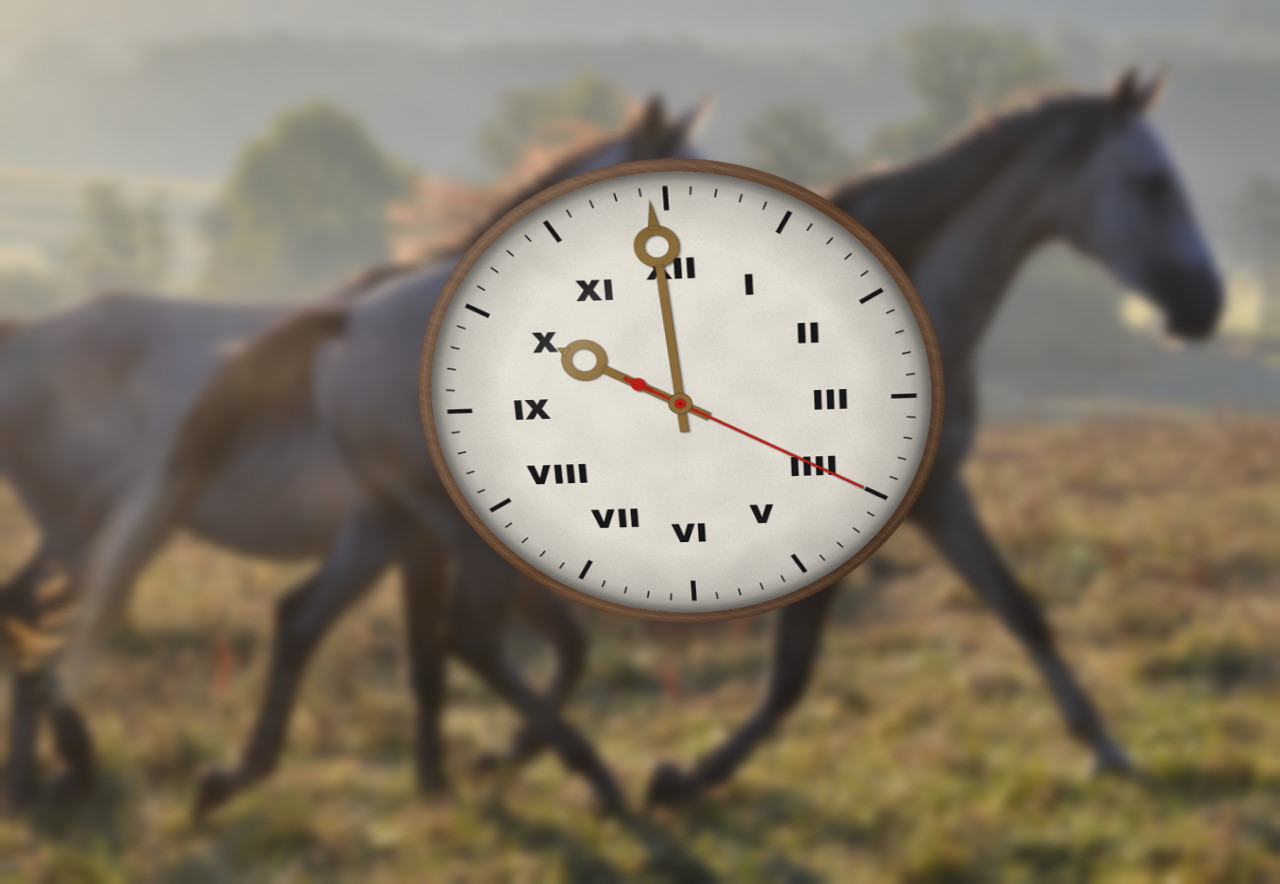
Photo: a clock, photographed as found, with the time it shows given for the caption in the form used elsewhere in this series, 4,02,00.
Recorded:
9,59,20
